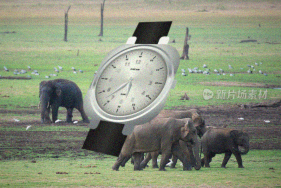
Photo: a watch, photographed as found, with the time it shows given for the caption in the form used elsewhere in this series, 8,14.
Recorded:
5,37
